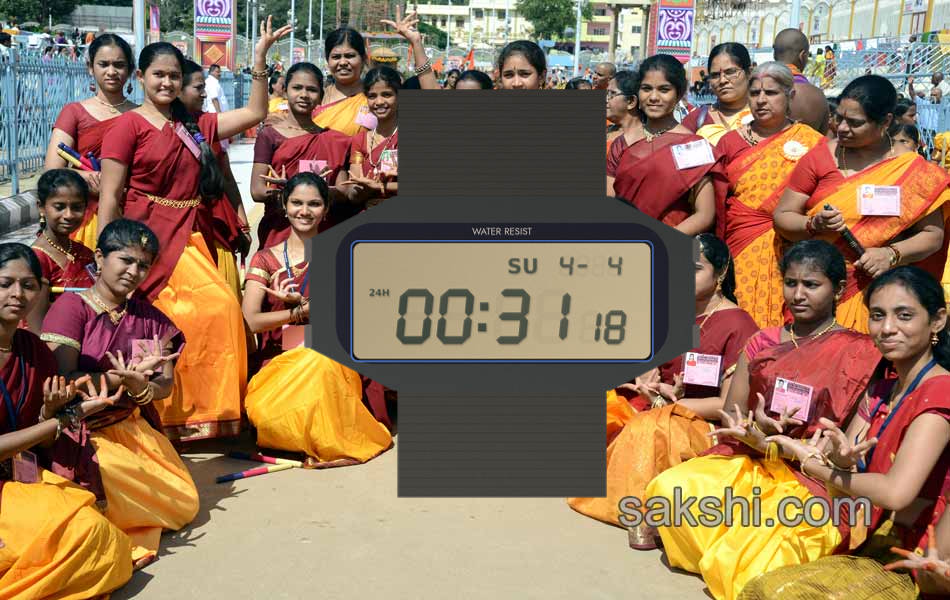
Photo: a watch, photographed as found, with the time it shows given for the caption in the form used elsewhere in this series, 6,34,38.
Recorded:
0,31,18
